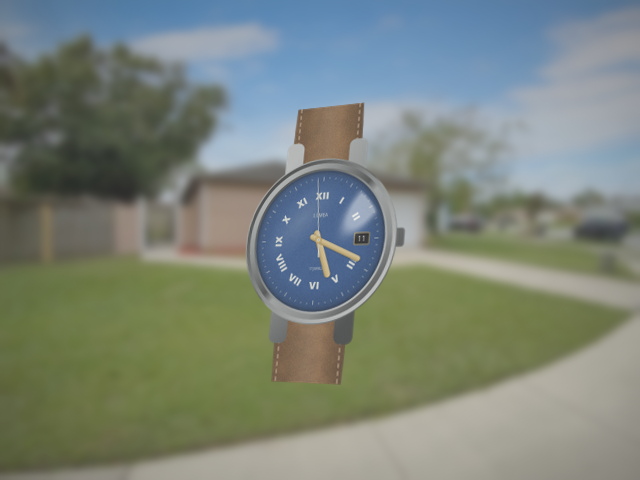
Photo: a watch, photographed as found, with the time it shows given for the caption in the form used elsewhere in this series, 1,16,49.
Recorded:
5,18,59
